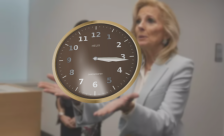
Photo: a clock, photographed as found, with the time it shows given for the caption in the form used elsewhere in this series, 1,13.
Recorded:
3,16
